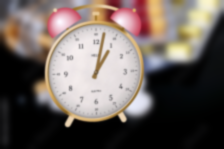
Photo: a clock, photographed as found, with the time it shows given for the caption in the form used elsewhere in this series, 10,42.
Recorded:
1,02
